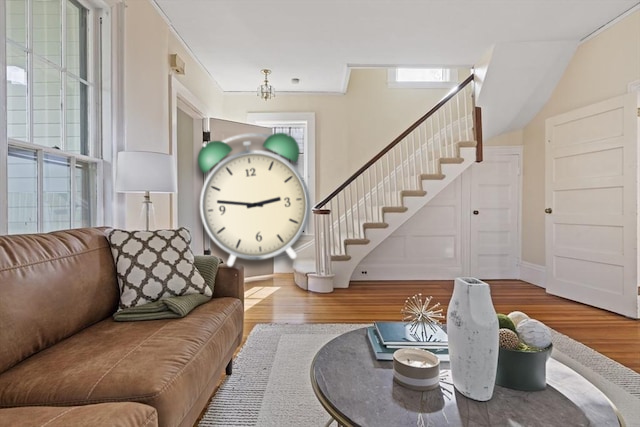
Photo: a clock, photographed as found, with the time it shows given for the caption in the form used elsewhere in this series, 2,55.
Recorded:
2,47
